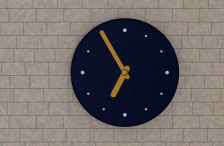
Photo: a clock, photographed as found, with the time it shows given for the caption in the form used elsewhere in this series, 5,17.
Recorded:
6,55
